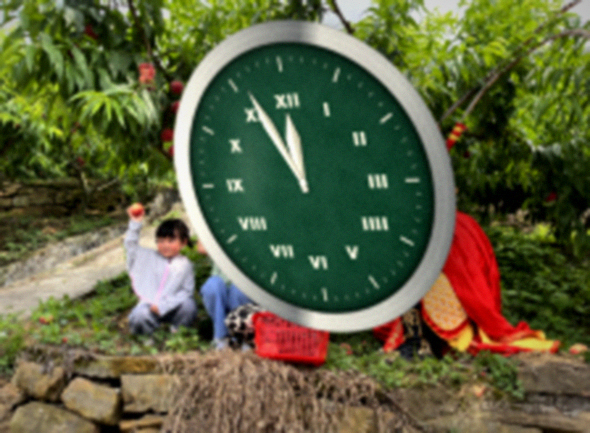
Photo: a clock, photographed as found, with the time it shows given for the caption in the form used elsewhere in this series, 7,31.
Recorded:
11,56
